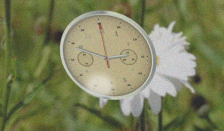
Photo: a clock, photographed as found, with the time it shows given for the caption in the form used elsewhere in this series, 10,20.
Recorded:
2,49
